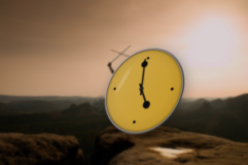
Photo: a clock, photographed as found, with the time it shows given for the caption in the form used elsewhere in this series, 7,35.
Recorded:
4,59
